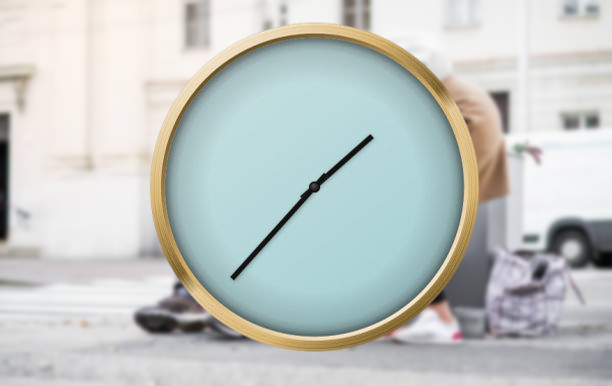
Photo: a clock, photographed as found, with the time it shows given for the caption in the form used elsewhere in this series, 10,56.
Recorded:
1,37
